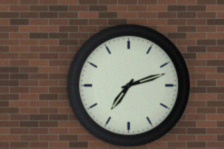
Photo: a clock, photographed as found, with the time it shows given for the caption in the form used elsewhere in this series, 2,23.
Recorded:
7,12
